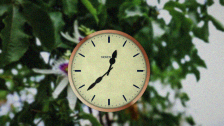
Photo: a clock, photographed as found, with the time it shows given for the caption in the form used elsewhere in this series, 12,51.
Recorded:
12,38
